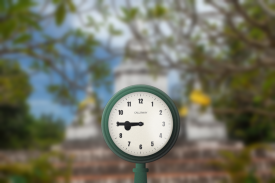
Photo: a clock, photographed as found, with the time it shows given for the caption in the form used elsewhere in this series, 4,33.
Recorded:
8,45
